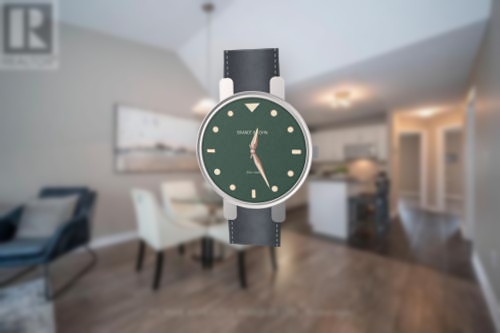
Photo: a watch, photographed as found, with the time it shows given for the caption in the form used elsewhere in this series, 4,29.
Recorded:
12,26
